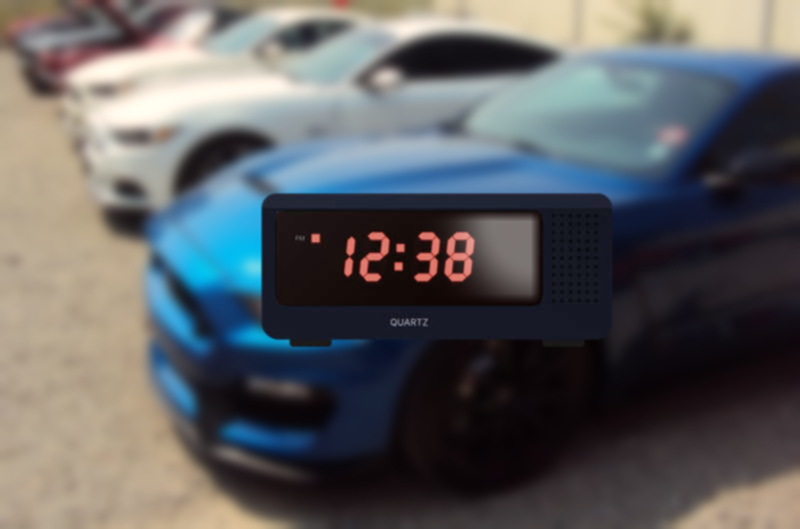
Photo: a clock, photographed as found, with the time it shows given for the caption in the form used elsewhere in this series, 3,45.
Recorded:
12,38
